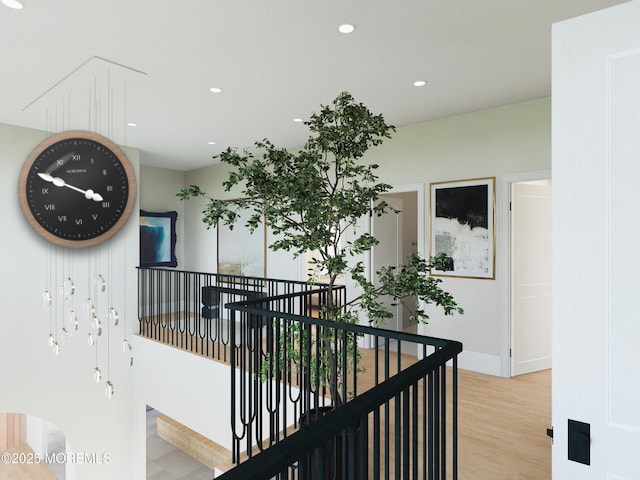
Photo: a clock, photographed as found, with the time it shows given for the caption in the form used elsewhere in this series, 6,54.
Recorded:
3,49
